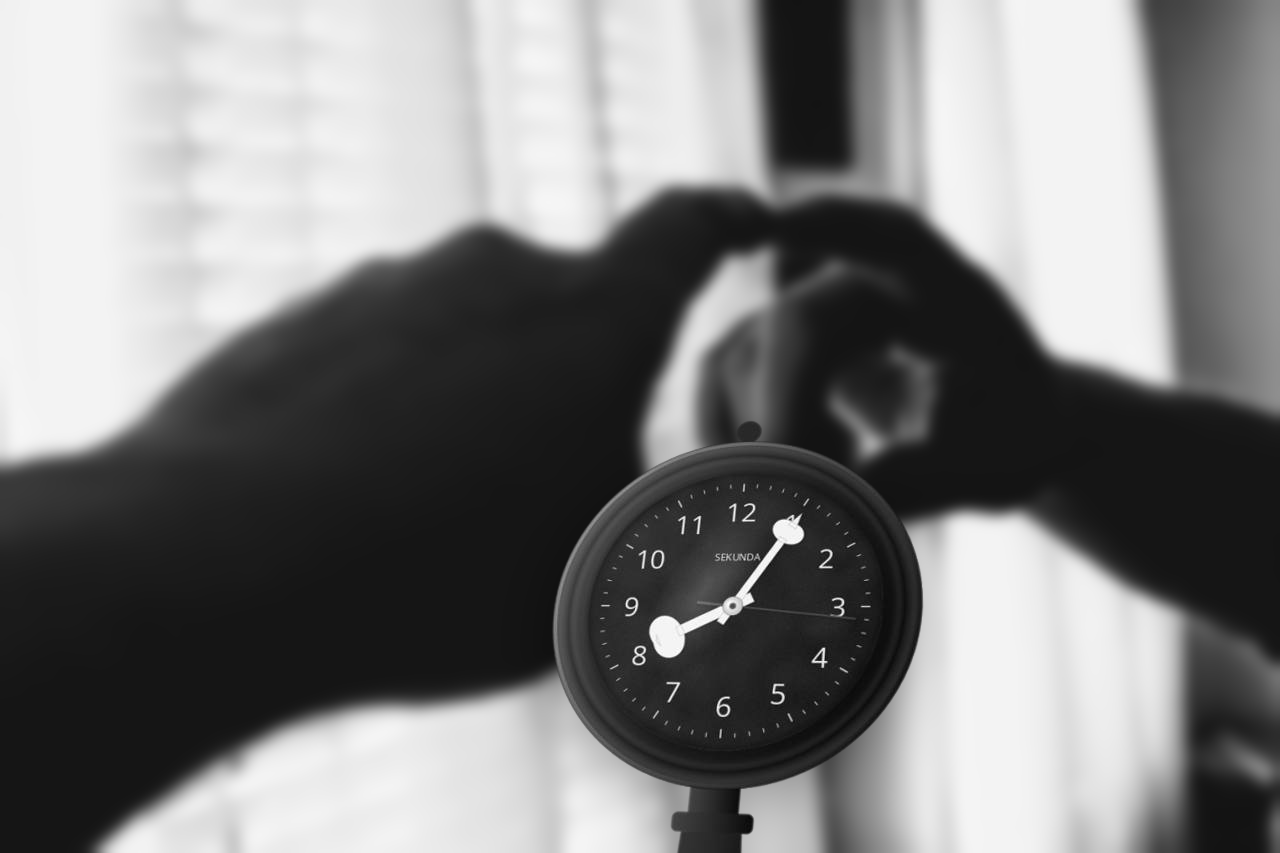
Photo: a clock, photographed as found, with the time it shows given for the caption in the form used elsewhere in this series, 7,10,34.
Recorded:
8,05,16
